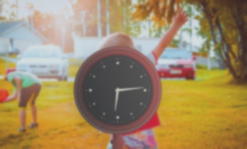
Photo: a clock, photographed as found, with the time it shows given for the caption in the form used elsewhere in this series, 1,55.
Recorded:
6,14
